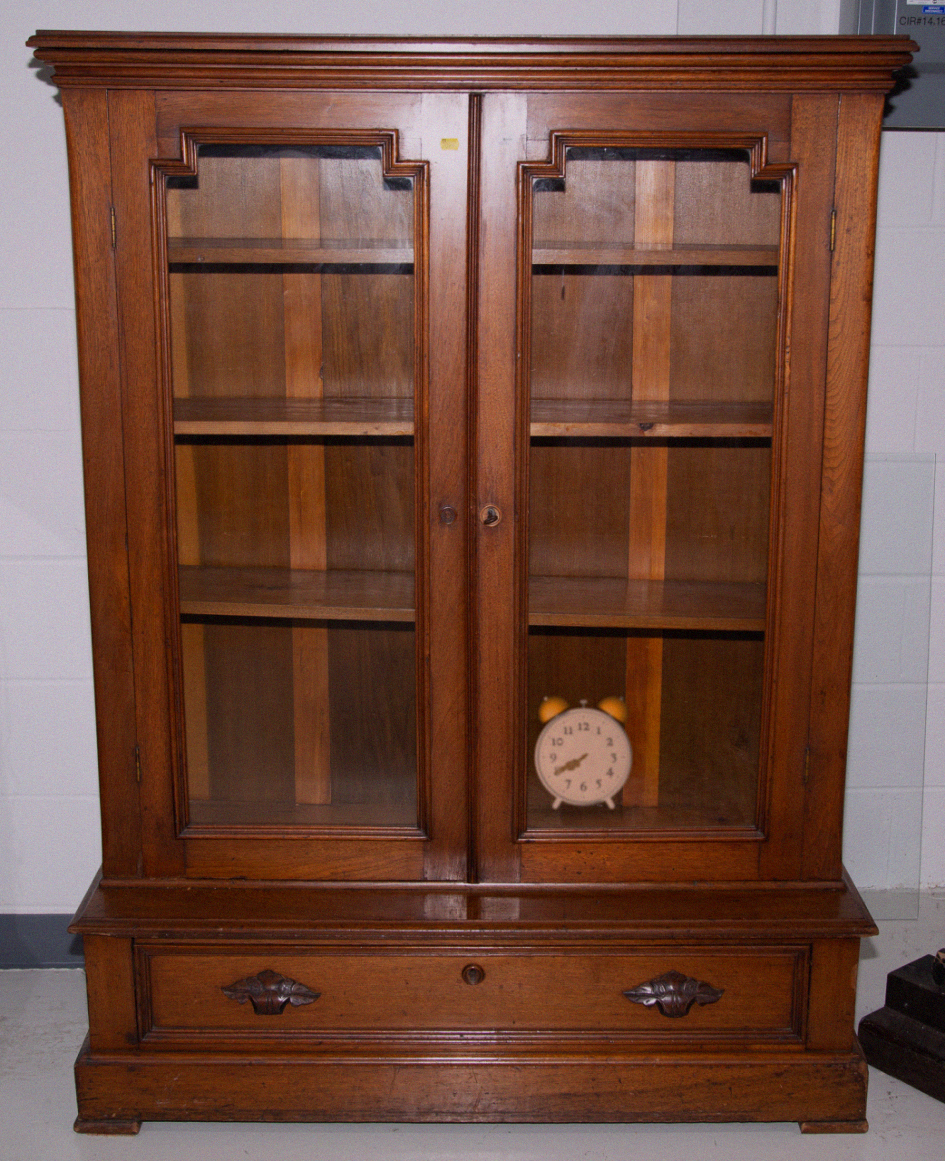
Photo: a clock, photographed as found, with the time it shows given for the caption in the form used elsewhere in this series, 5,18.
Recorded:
7,40
